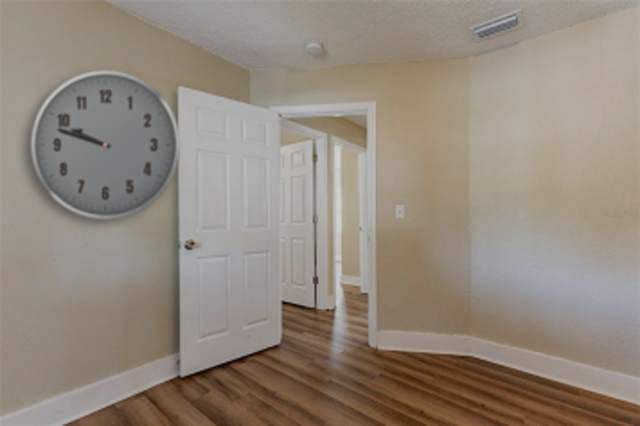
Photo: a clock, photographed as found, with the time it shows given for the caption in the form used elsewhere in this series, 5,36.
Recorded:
9,48
